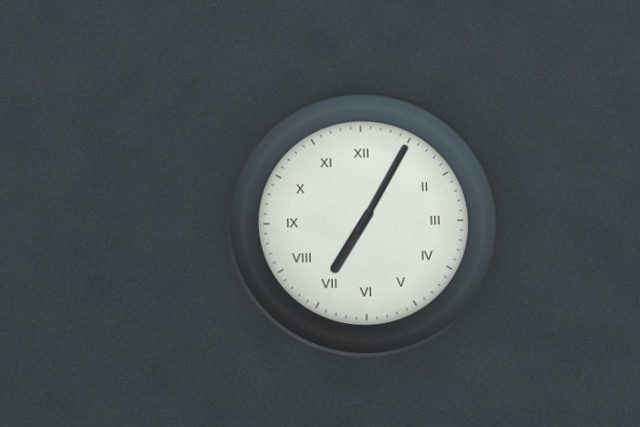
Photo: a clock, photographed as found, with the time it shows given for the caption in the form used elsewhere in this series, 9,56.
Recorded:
7,05
